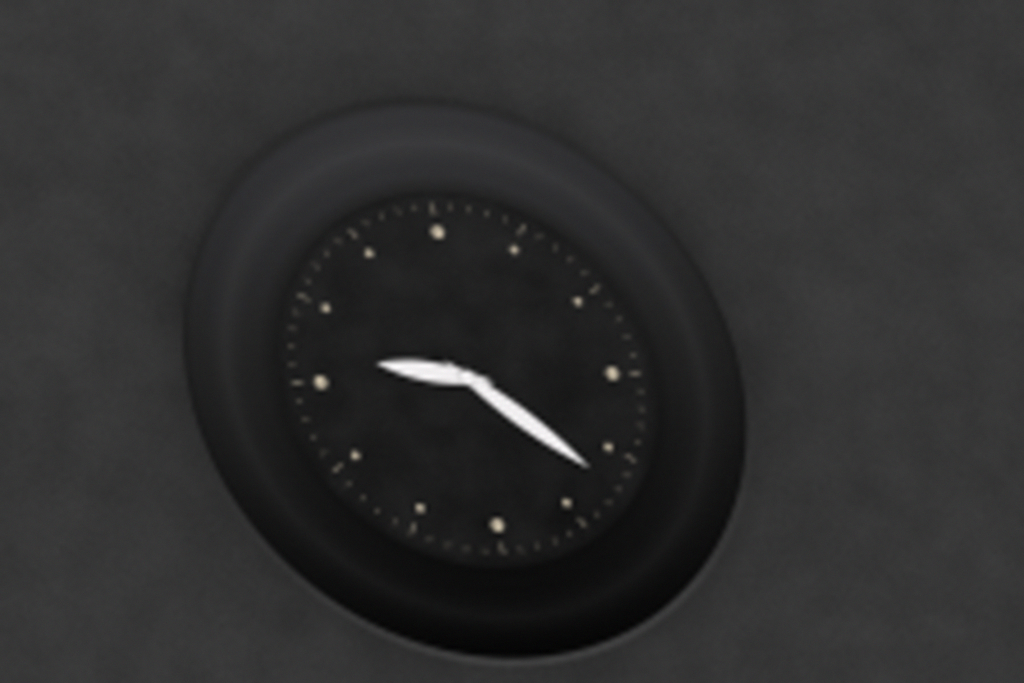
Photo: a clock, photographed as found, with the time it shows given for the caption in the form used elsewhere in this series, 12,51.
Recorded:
9,22
